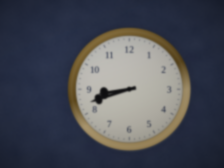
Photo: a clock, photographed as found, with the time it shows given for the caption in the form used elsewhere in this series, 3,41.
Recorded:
8,42
